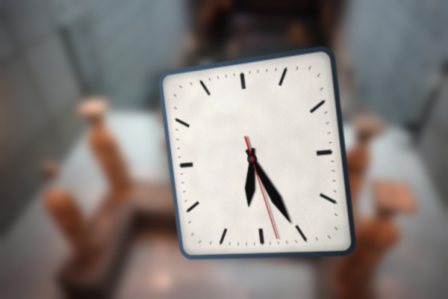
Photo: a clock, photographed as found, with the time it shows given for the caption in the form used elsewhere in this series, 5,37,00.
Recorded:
6,25,28
